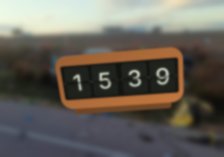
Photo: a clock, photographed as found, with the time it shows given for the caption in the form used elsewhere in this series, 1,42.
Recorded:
15,39
